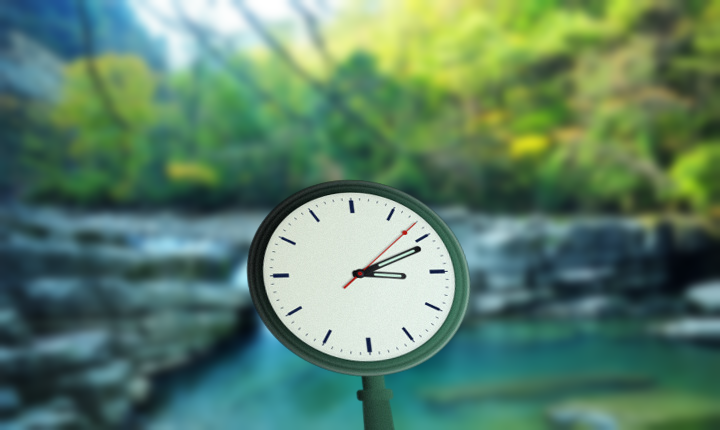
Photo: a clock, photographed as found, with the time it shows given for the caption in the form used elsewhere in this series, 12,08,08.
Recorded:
3,11,08
